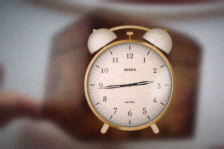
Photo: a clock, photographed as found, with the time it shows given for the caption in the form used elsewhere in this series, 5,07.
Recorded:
2,44
